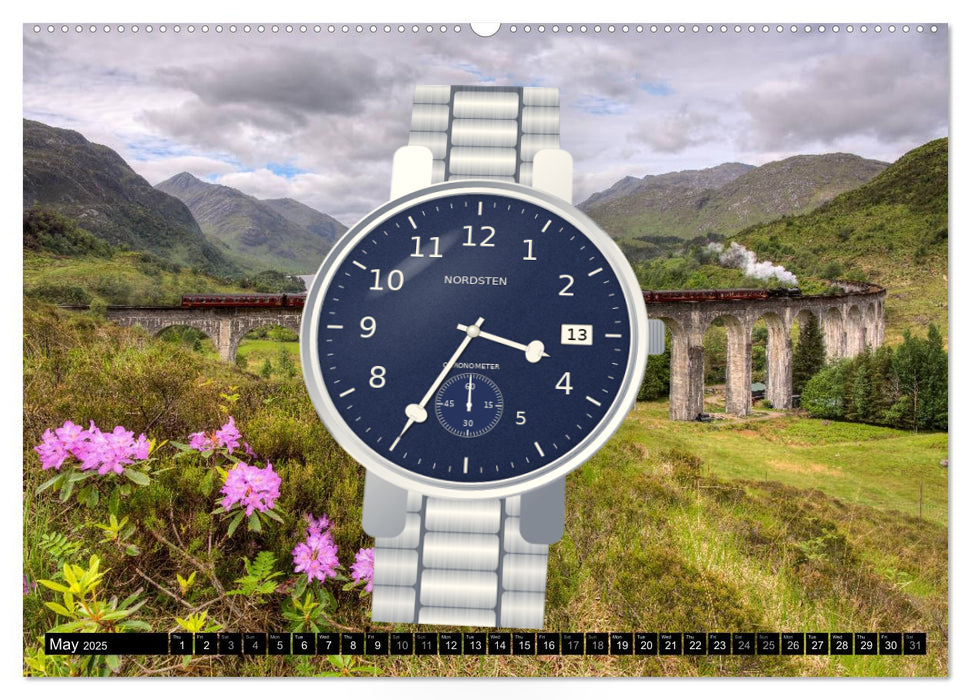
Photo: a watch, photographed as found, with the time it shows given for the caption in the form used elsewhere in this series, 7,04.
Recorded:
3,35
